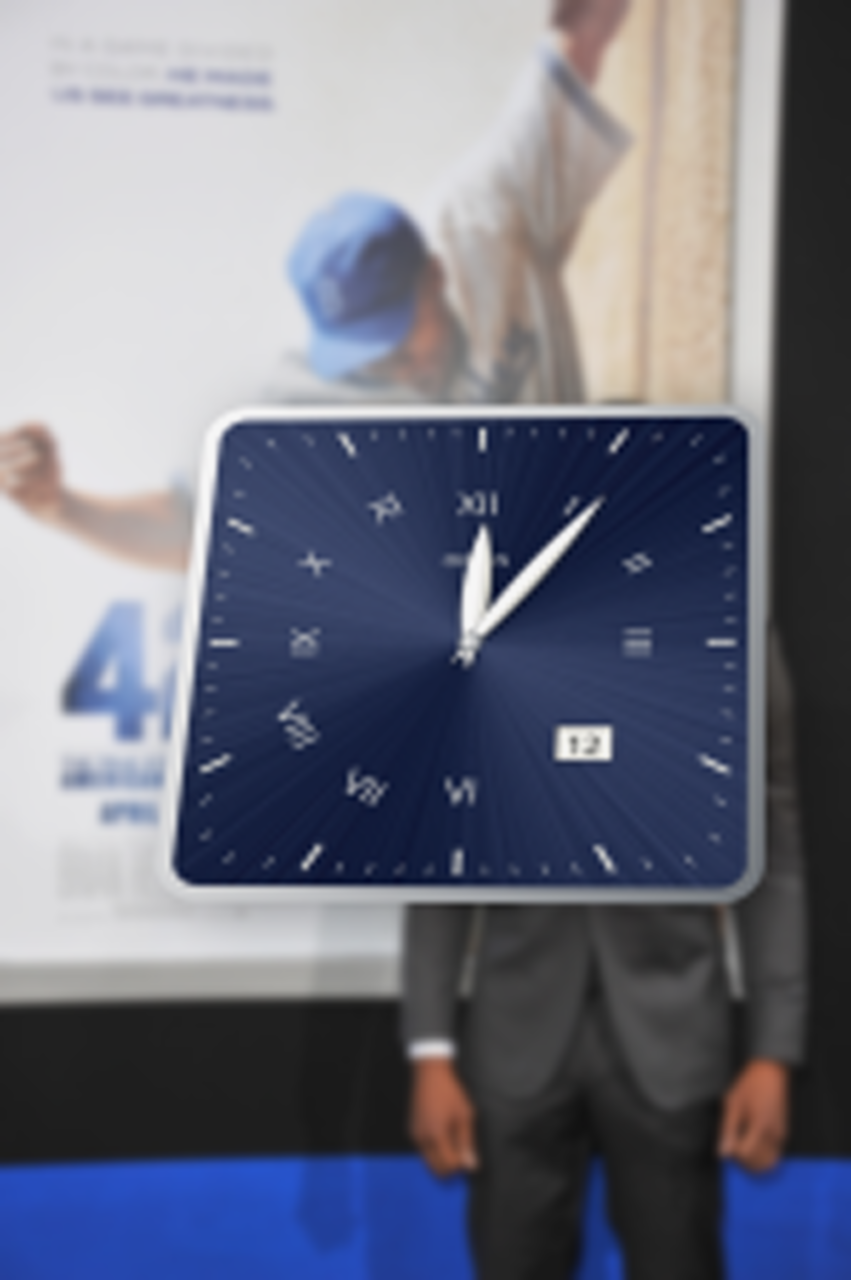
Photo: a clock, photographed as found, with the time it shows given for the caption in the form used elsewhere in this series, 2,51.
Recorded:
12,06
